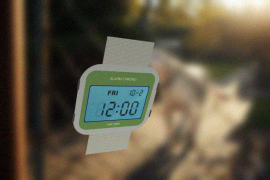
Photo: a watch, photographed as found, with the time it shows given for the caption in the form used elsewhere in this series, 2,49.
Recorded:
12,00
